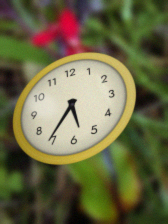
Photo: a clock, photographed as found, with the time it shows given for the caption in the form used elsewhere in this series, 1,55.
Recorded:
5,36
